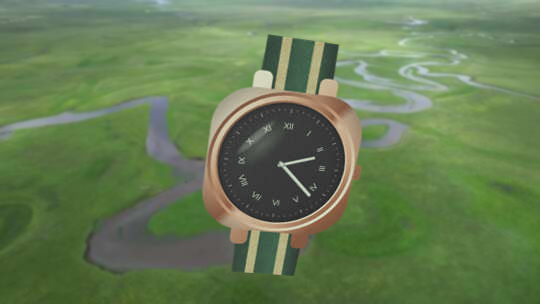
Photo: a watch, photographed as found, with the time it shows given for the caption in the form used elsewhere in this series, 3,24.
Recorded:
2,22
